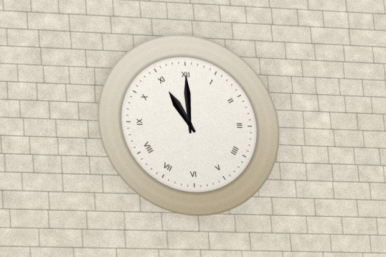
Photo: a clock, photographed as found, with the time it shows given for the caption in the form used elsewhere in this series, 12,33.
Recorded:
11,00
